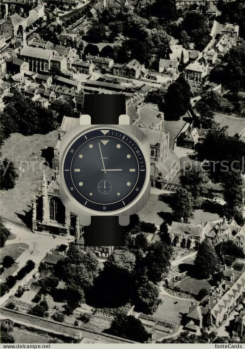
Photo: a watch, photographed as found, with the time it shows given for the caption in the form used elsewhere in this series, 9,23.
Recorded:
2,58
